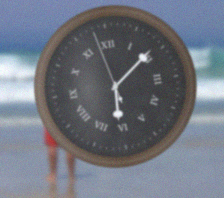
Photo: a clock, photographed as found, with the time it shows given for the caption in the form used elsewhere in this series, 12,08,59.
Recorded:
6,08,58
